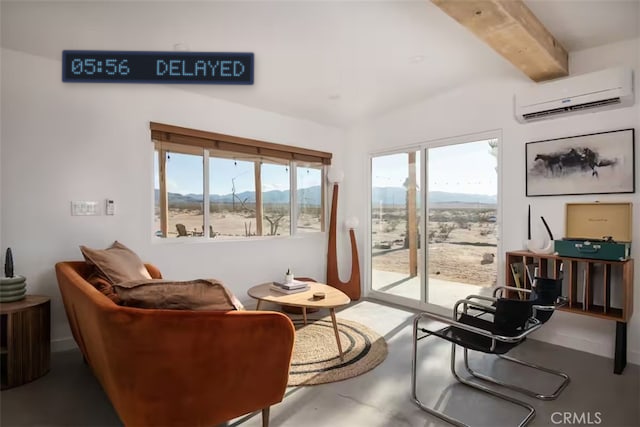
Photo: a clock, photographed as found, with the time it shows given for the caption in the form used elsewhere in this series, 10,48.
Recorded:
5,56
